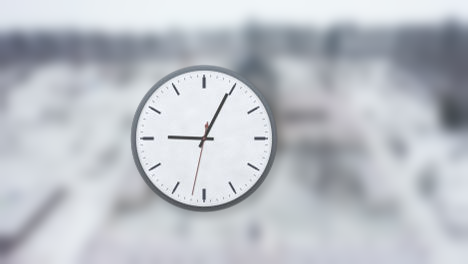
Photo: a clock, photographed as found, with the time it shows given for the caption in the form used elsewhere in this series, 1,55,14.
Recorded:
9,04,32
